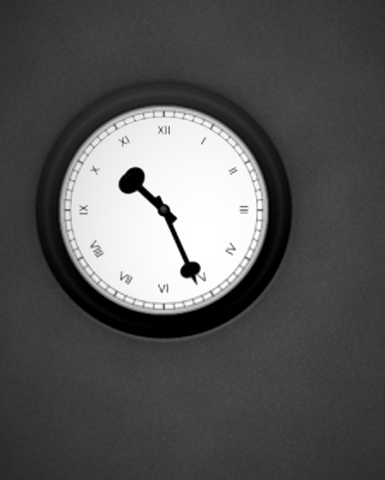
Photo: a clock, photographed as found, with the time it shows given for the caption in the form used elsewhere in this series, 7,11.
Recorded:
10,26
